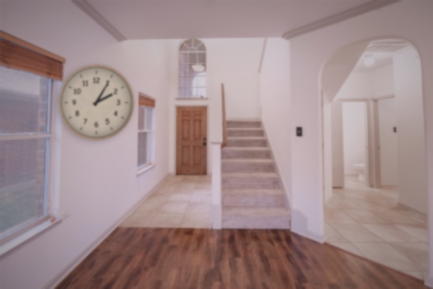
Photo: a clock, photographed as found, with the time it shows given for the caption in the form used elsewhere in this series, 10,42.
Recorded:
2,05
